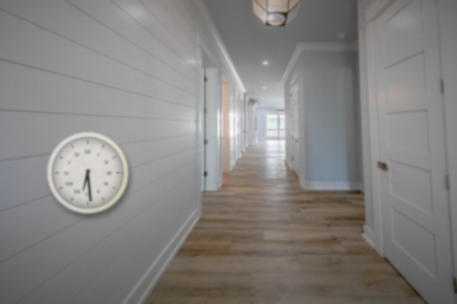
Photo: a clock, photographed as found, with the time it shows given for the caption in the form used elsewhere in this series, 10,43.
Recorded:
6,29
